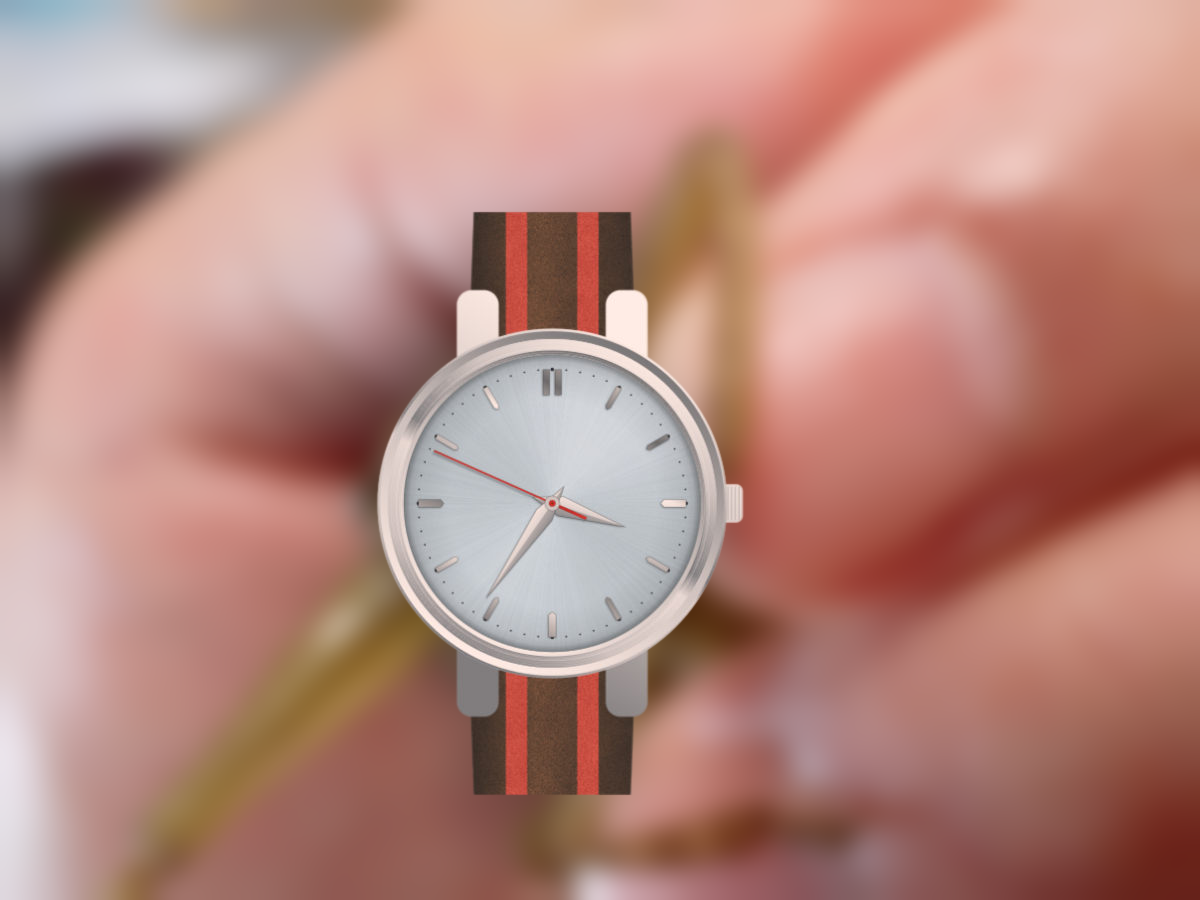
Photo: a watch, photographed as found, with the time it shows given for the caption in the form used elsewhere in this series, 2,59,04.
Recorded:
3,35,49
